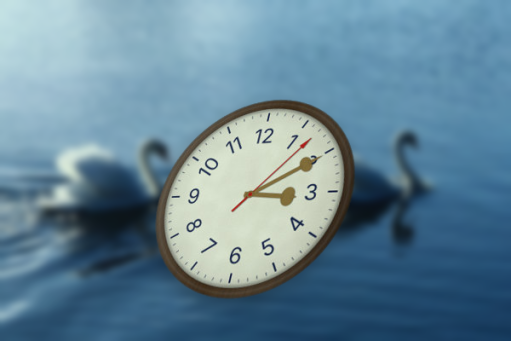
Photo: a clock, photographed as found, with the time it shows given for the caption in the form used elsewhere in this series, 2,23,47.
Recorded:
3,10,07
